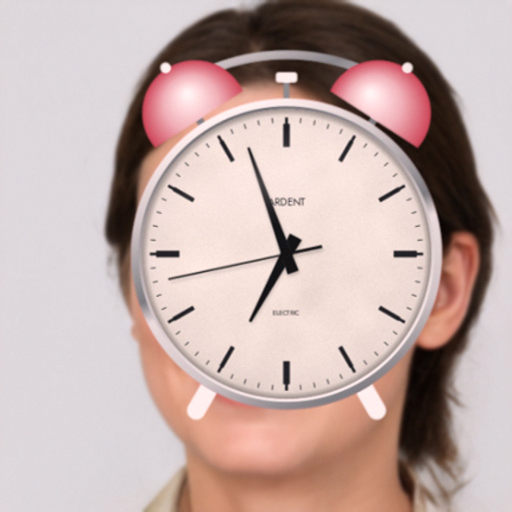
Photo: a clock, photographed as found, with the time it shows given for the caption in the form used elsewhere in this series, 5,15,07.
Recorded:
6,56,43
